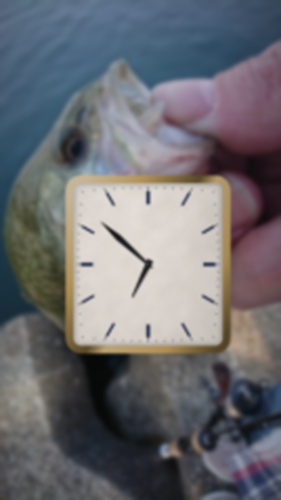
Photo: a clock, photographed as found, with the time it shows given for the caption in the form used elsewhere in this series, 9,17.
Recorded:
6,52
